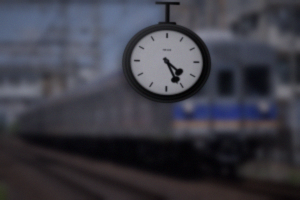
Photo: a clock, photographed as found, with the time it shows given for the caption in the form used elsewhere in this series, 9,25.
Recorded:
4,26
